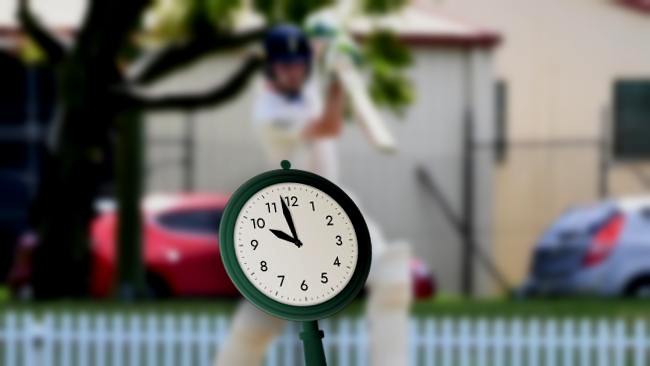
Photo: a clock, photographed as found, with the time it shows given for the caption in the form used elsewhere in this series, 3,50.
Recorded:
9,58
